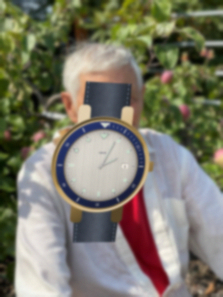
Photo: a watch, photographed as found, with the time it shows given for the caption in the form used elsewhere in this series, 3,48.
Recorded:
2,04
